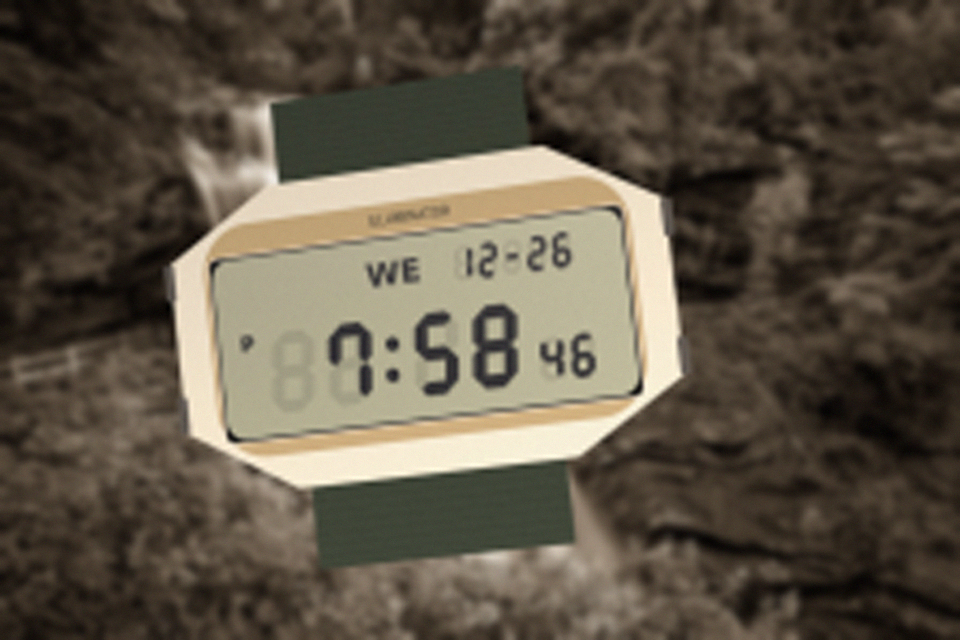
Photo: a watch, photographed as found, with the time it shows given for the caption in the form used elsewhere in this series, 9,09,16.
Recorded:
7,58,46
